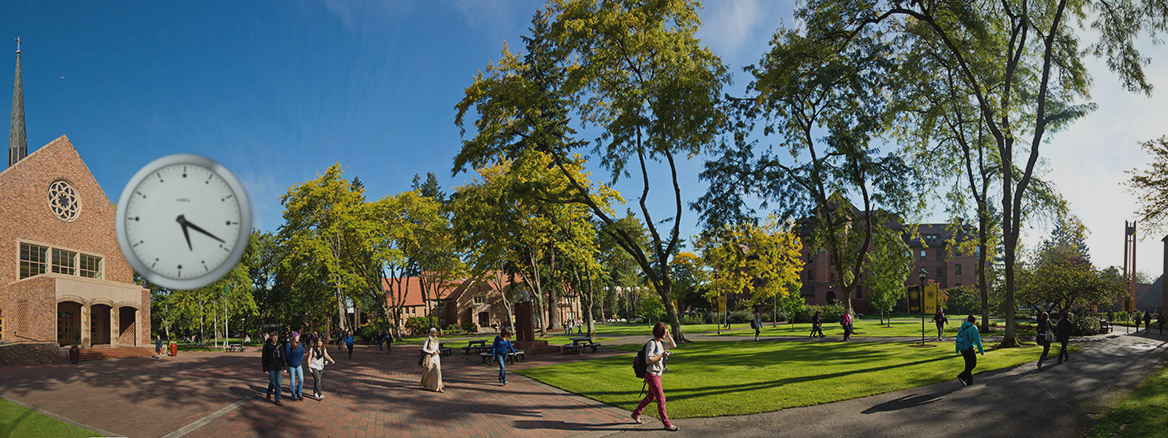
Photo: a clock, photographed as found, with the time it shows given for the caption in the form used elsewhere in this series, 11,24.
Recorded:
5,19
